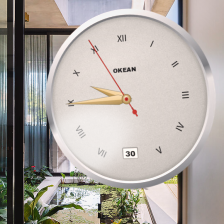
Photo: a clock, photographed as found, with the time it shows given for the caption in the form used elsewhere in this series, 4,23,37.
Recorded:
9,44,55
